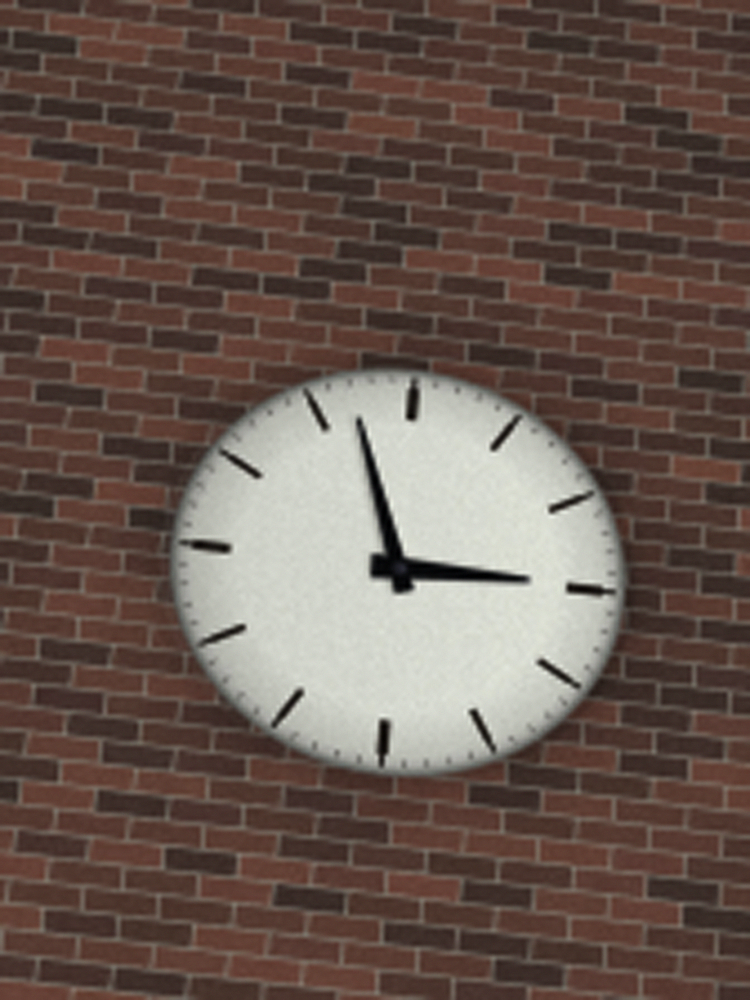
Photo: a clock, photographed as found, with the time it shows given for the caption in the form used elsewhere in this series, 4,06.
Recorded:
2,57
